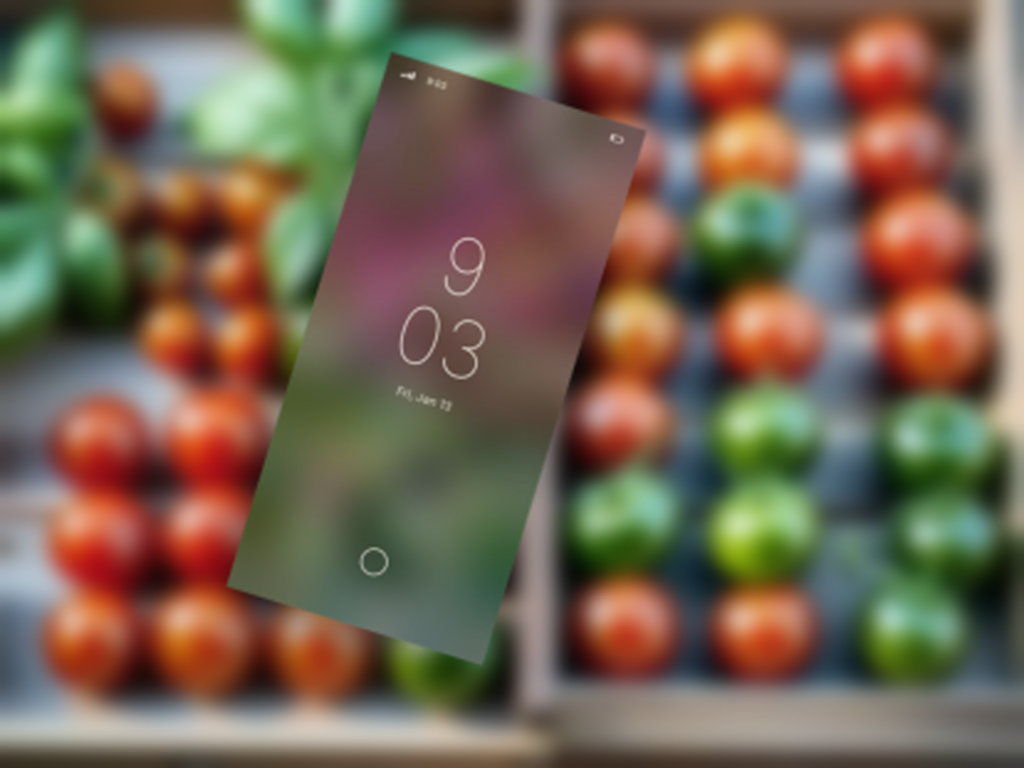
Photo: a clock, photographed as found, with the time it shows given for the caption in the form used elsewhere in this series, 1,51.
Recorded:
9,03
